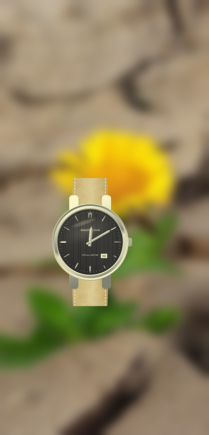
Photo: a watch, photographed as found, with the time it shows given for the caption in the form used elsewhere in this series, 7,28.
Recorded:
12,10
